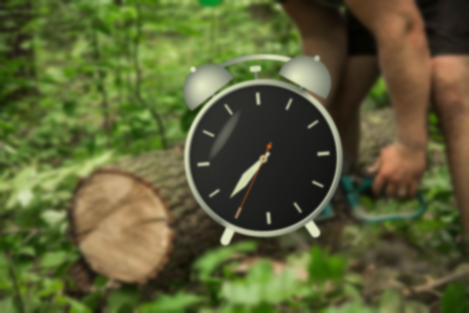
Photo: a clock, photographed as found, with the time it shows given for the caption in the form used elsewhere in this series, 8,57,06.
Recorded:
7,37,35
